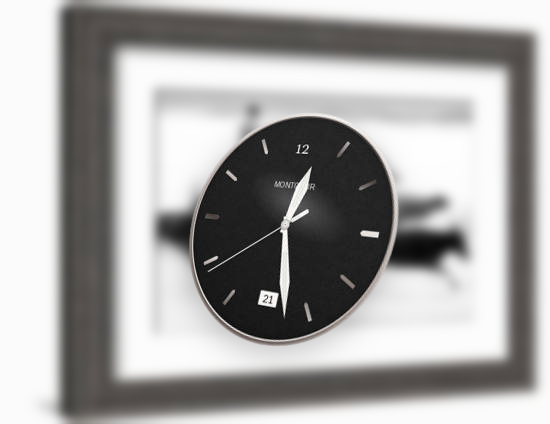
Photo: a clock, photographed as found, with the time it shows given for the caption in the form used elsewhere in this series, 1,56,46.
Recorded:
12,27,39
